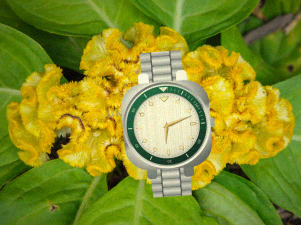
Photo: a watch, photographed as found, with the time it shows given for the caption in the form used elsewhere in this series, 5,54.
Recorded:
6,12
